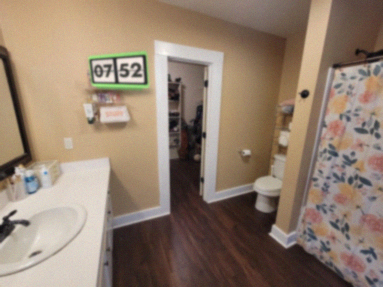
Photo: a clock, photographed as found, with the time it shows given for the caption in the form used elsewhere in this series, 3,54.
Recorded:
7,52
